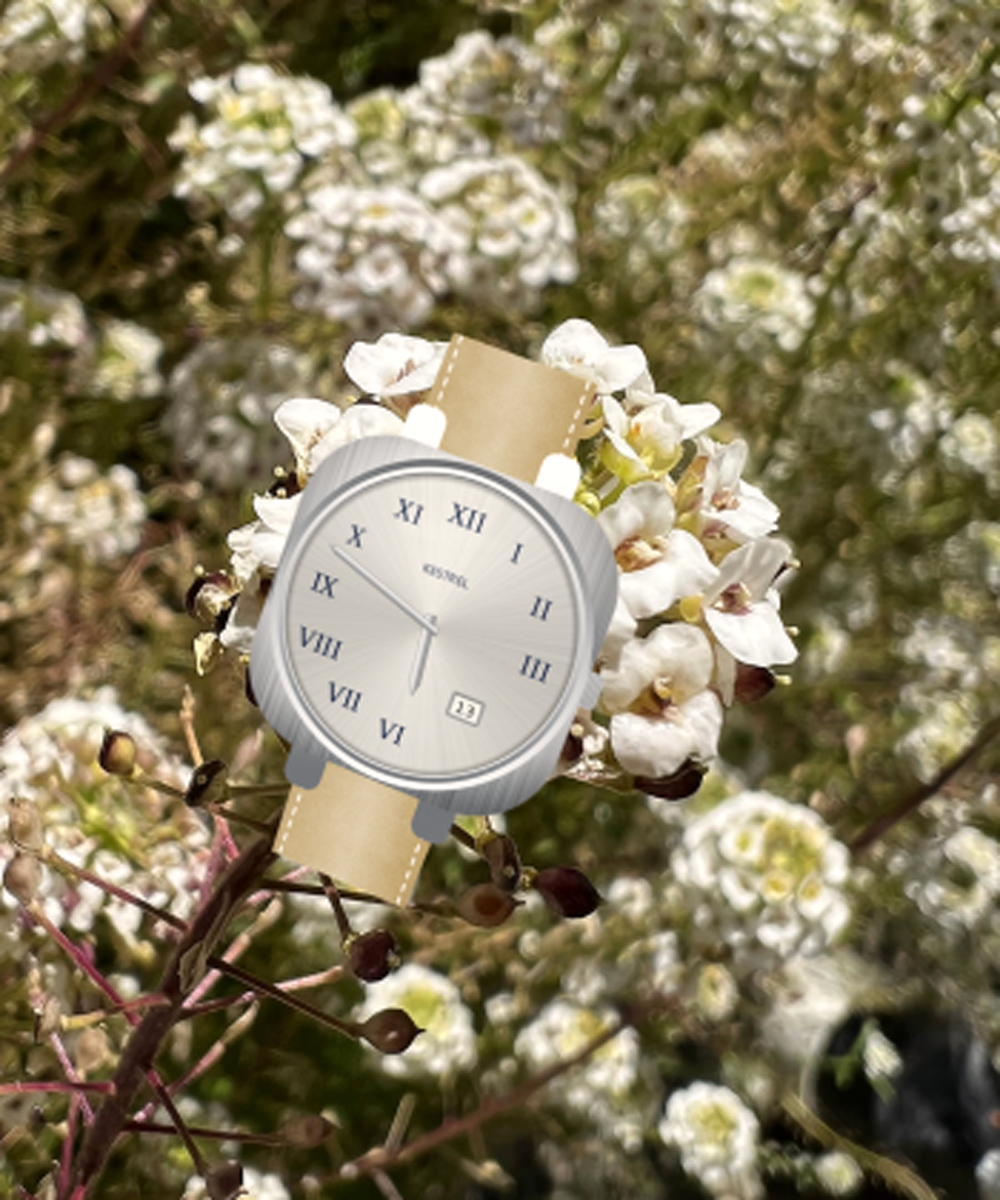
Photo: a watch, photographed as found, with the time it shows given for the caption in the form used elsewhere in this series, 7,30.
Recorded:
5,48
